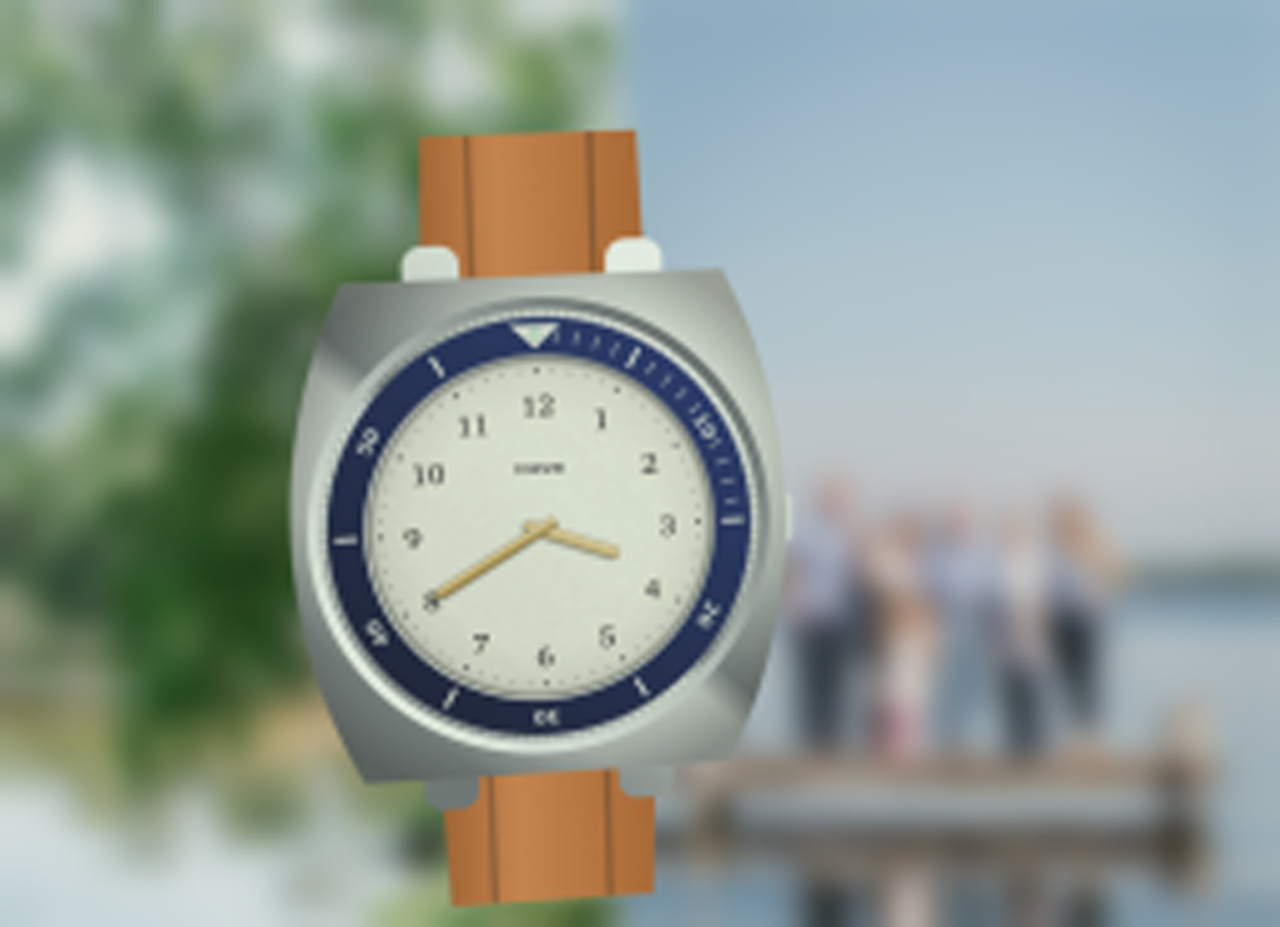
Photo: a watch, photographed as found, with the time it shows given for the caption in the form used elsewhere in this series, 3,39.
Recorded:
3,40
